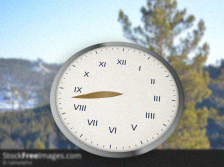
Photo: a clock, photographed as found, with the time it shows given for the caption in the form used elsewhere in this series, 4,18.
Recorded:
8,43
